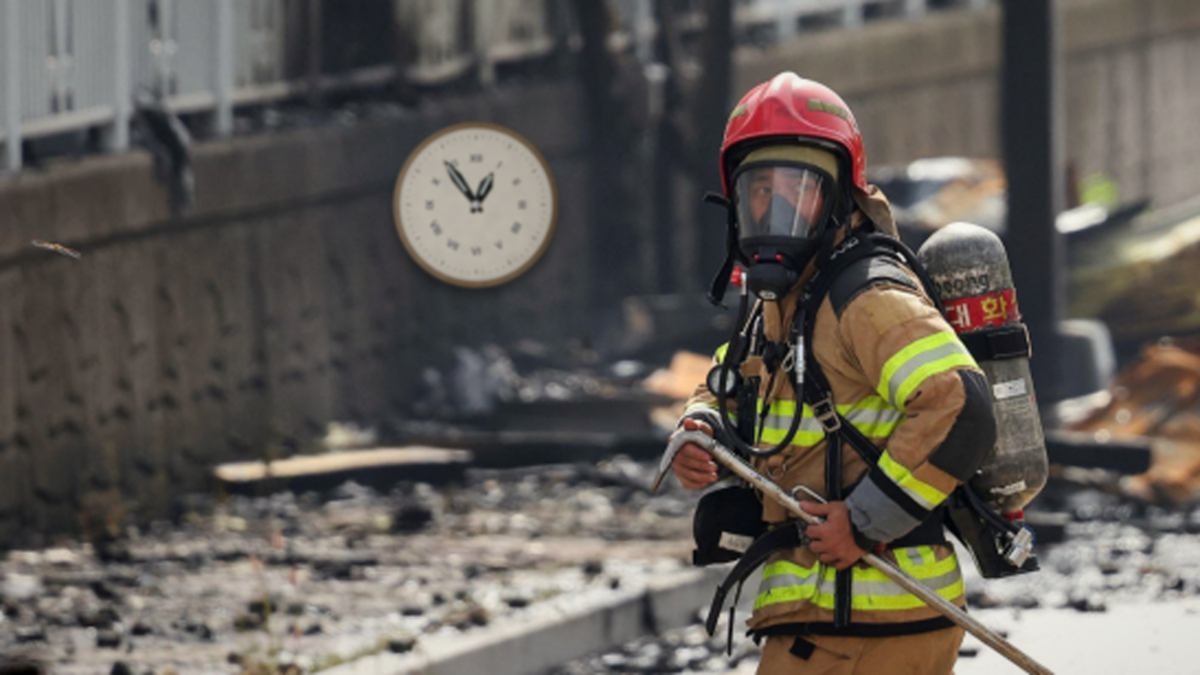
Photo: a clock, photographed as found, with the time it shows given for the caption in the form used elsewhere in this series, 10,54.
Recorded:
12,54
